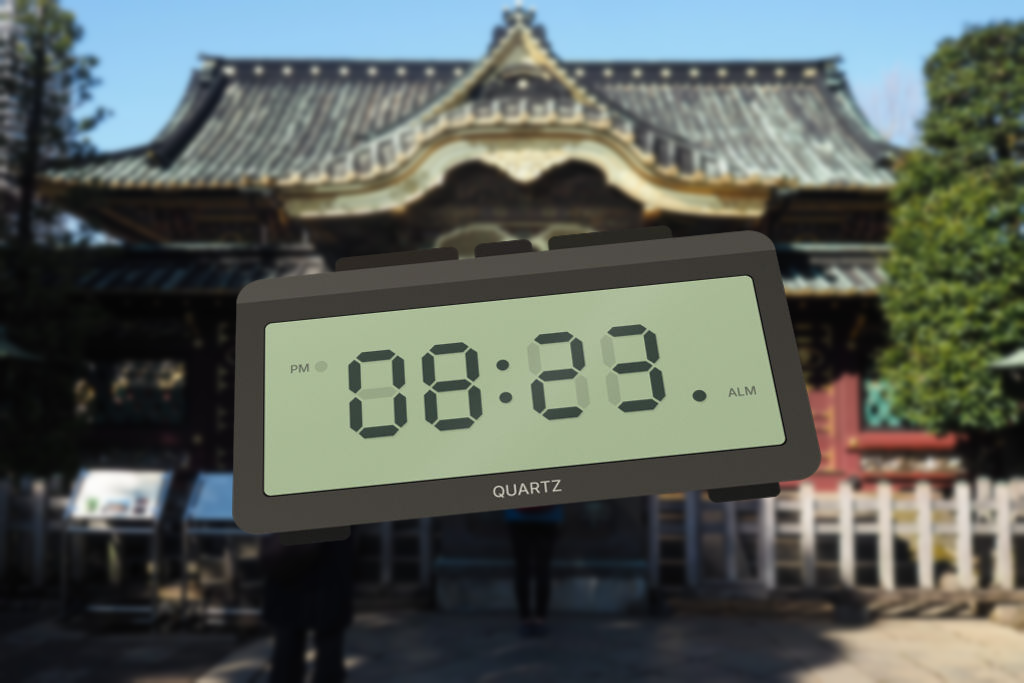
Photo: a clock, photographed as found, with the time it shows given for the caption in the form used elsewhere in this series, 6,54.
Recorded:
8,23
